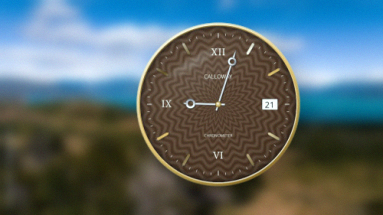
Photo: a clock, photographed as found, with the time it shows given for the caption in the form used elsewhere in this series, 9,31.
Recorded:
9,03
